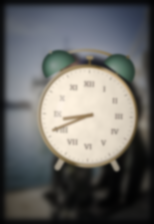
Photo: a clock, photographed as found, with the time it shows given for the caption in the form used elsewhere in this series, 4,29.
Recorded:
8,41
